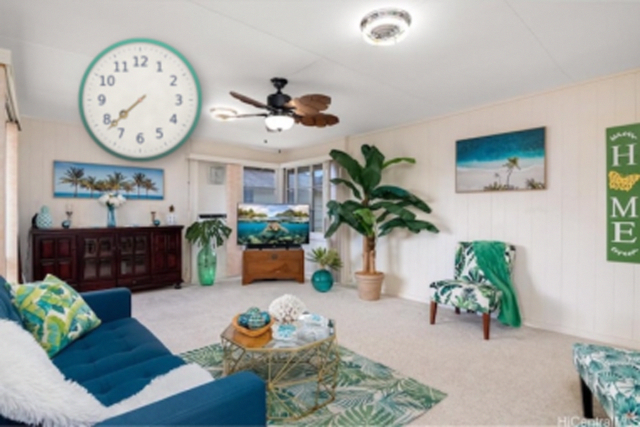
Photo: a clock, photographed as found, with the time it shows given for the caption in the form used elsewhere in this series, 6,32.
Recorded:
7,38
